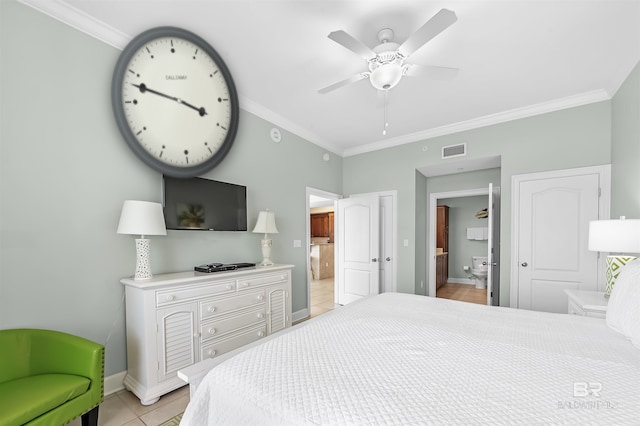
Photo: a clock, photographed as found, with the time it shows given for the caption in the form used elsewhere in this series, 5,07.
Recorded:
3,48
